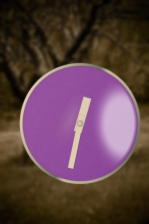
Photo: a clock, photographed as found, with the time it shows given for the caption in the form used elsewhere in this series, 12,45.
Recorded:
12,32
